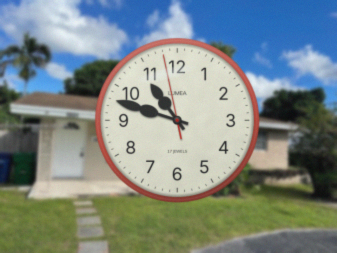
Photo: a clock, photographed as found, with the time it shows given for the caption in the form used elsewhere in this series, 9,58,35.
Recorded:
10,47,58
